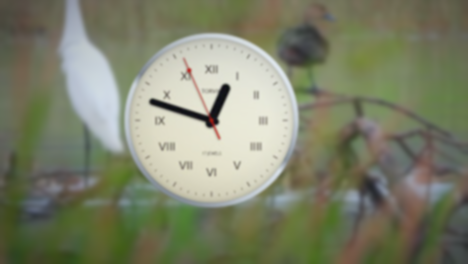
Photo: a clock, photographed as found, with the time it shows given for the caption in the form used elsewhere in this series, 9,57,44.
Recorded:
12,47,56
